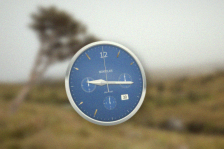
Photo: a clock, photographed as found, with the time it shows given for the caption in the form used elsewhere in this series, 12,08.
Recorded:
9,16
